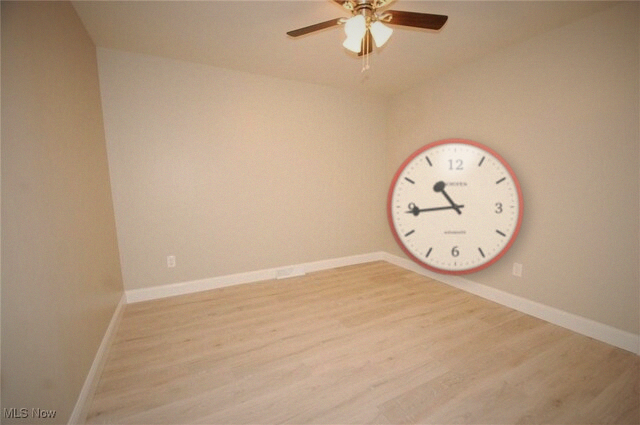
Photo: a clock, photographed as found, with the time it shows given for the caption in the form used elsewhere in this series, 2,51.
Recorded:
10,44
